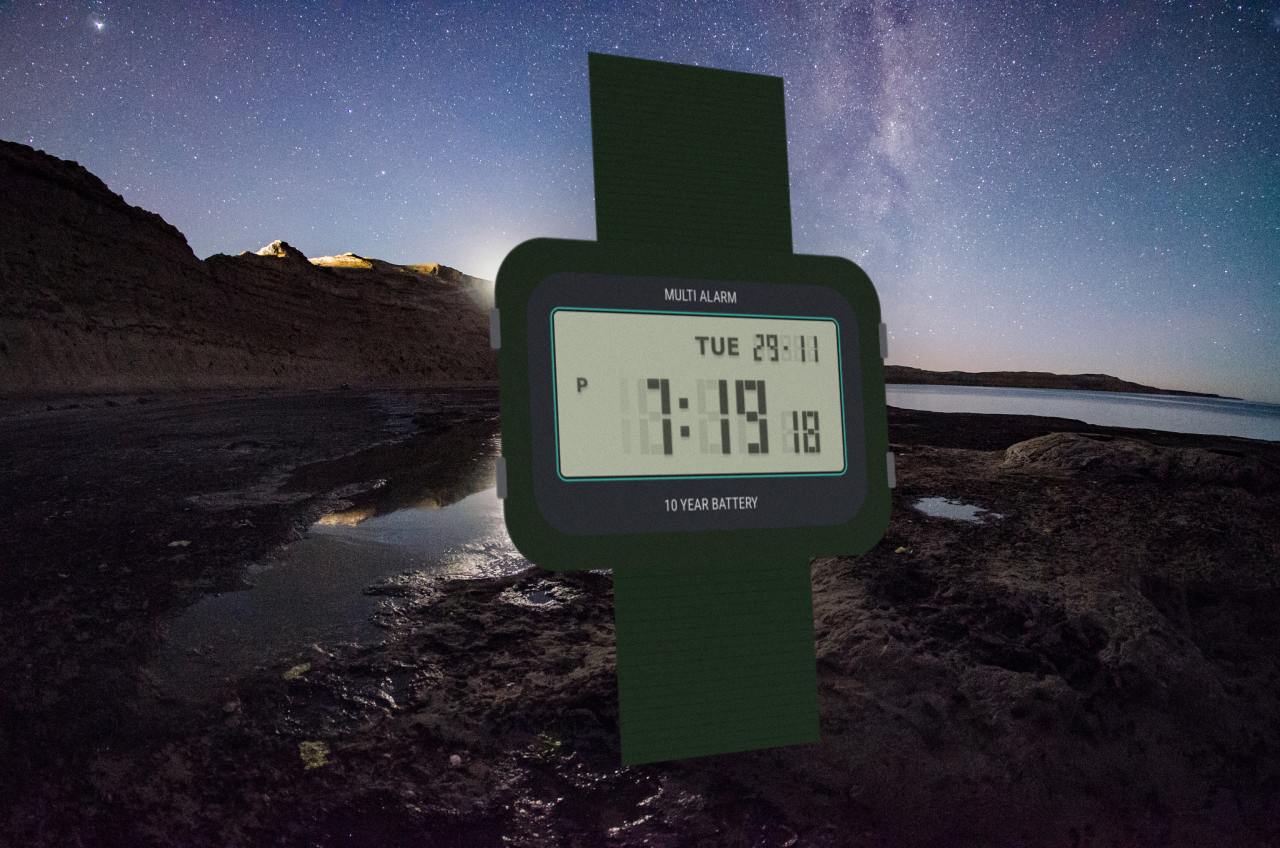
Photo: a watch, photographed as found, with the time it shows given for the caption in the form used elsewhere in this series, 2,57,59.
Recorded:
7,19,18
